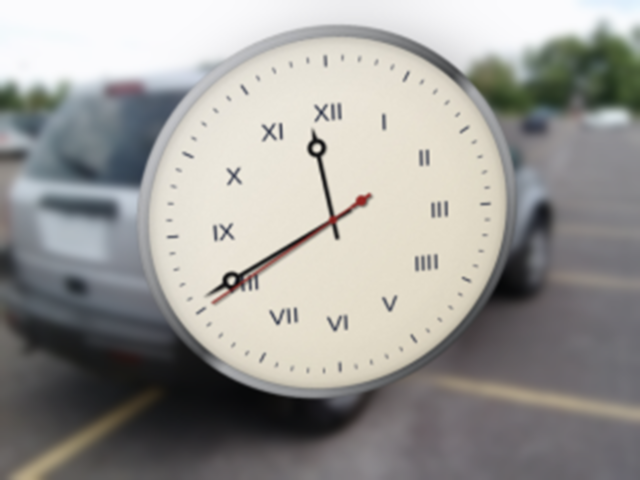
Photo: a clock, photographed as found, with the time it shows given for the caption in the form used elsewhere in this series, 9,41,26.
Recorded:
11,40,40
